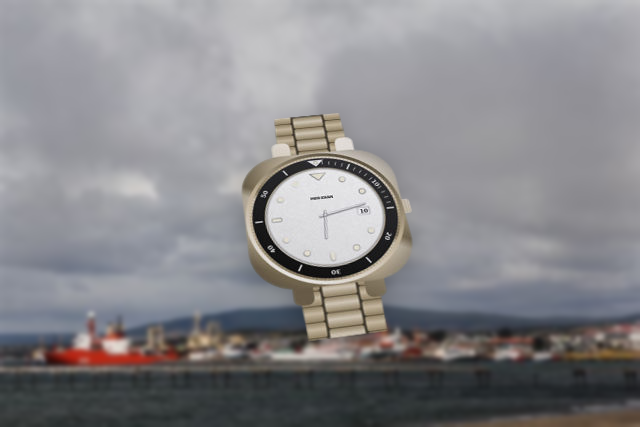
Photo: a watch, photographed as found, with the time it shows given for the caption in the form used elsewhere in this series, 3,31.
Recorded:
6,13
